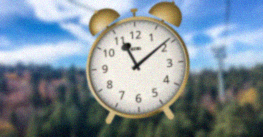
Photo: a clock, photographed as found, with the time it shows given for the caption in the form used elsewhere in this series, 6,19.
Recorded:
11,09
